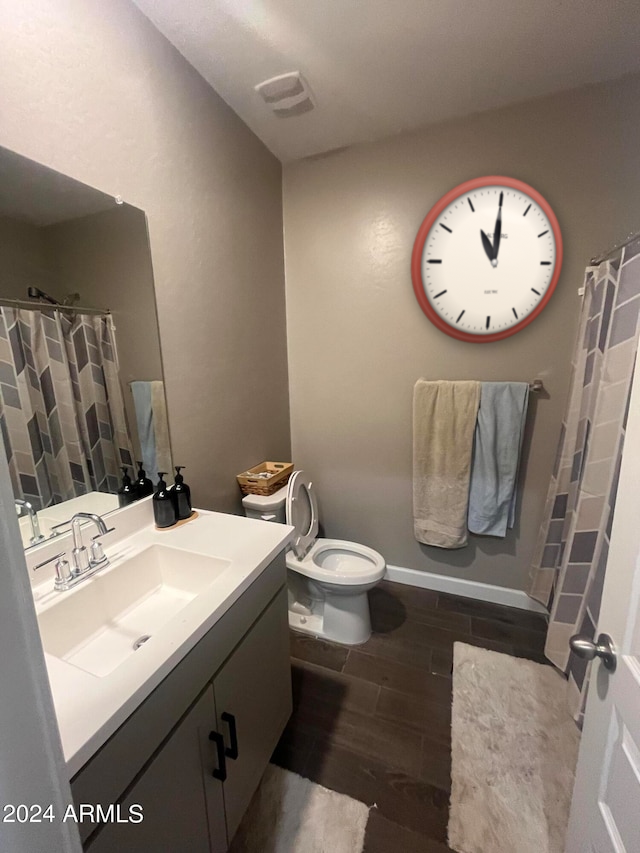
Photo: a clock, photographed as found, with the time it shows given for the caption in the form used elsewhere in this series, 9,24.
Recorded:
11,00
